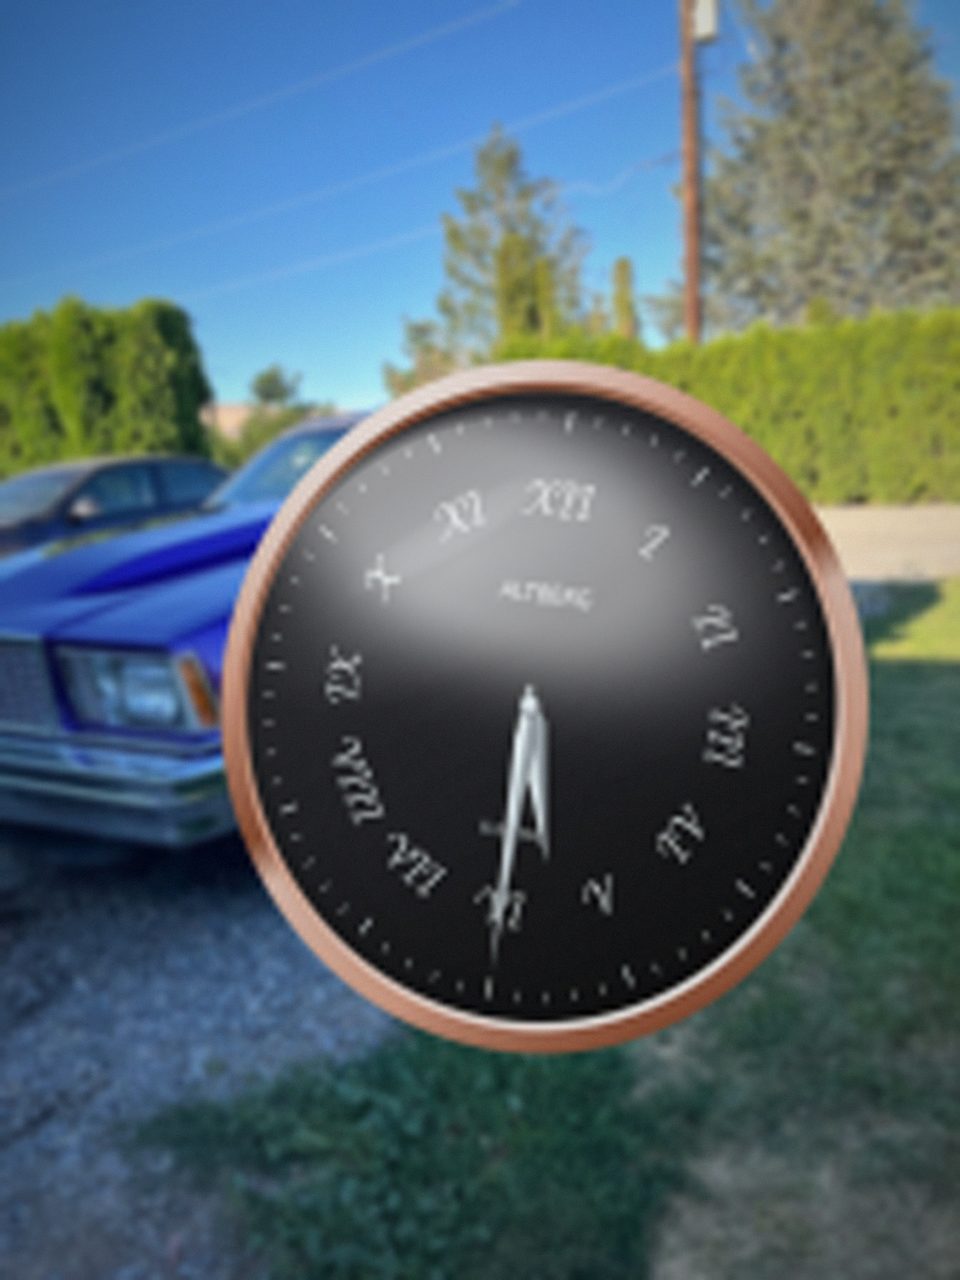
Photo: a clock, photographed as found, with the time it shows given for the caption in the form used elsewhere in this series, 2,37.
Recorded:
5,30
